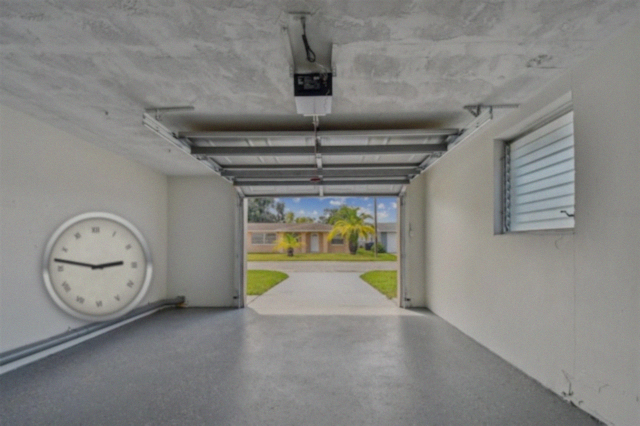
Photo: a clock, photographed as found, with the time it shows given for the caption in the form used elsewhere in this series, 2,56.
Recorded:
2,47
